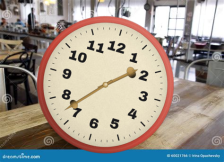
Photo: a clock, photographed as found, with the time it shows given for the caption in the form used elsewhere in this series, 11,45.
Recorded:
1,37
